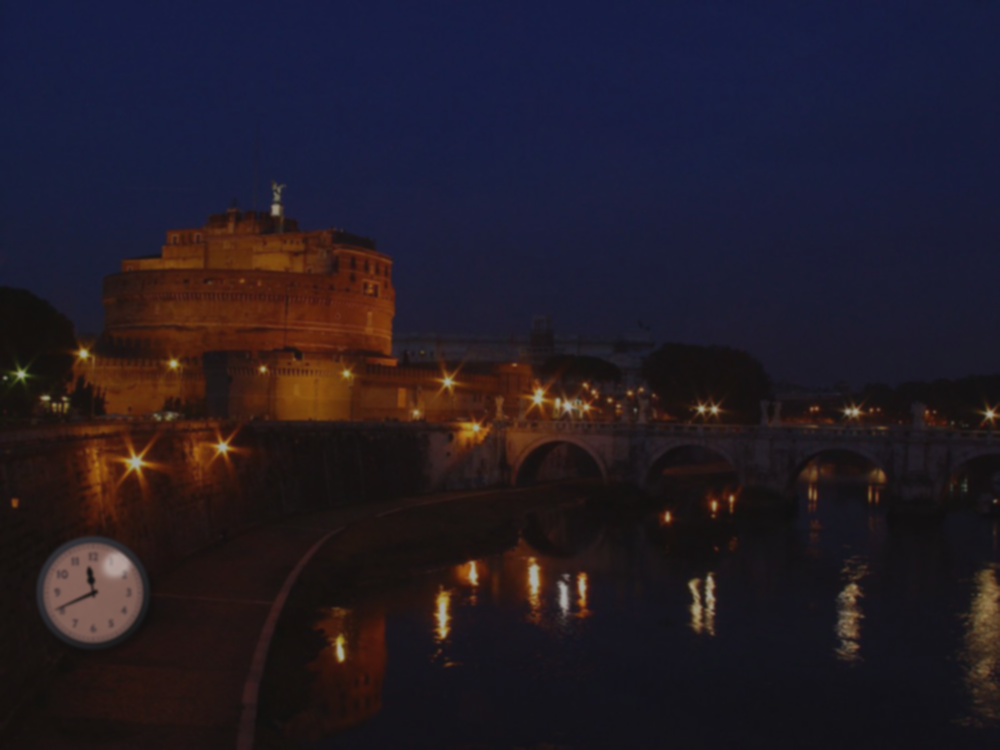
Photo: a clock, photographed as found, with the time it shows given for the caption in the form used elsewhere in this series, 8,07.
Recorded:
11,41
